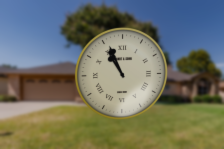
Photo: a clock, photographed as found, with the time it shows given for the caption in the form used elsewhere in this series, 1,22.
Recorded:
10,56
